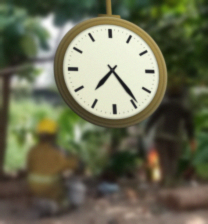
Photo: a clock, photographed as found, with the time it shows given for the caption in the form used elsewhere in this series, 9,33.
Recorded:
7,24
